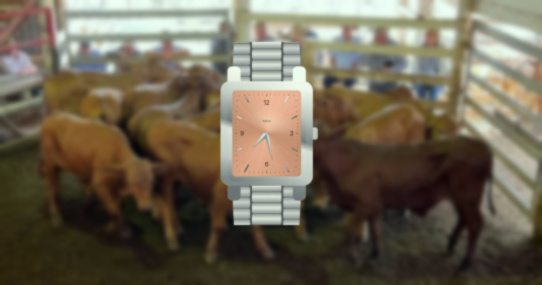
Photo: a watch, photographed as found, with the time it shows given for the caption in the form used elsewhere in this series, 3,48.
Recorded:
7,28
